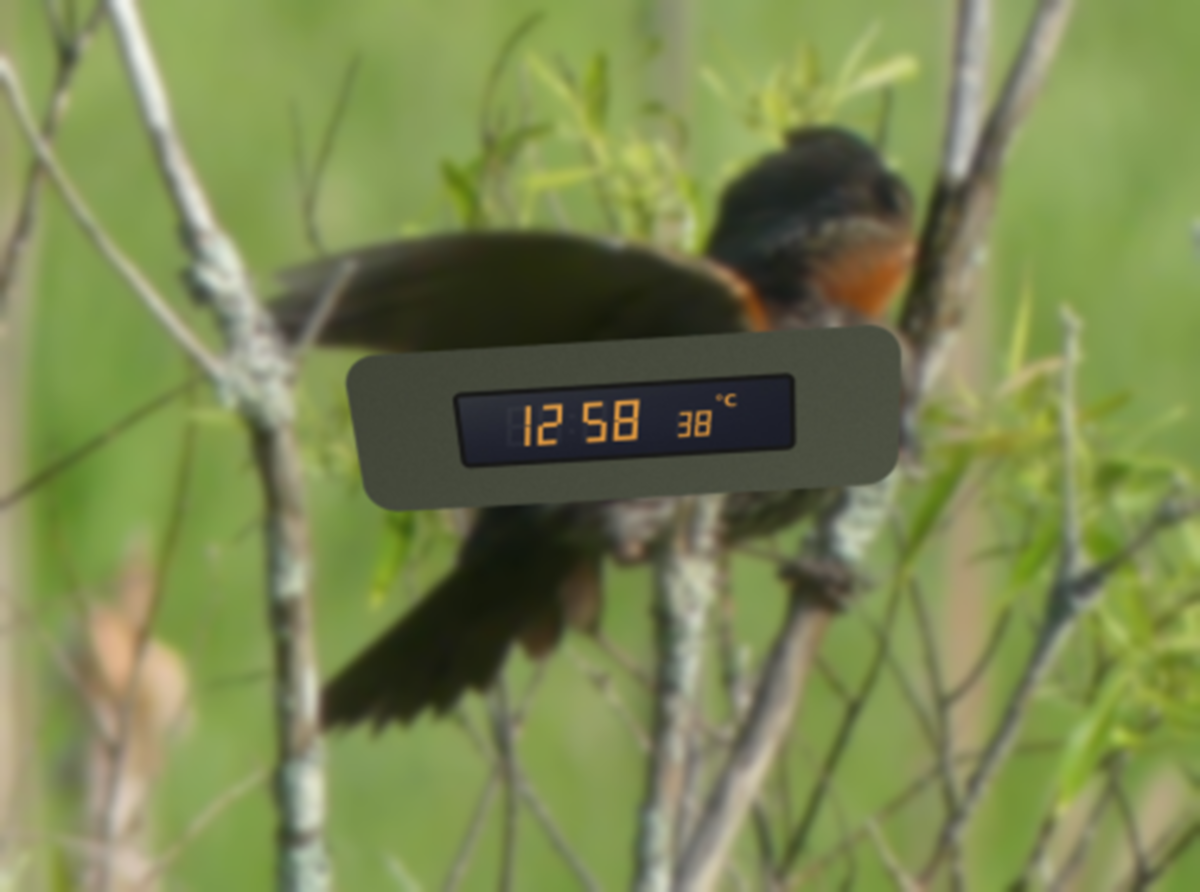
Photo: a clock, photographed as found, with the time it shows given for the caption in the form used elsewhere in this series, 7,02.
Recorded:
12,58
